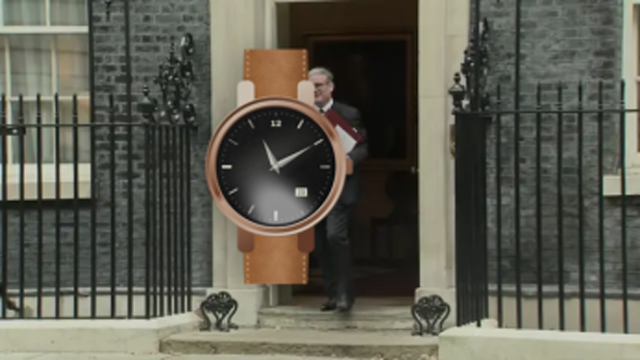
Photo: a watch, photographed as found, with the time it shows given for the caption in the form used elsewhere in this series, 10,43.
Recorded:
11,10
